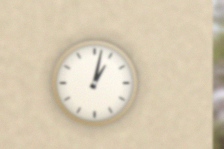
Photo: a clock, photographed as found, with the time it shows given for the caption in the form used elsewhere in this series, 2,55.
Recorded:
1,02
